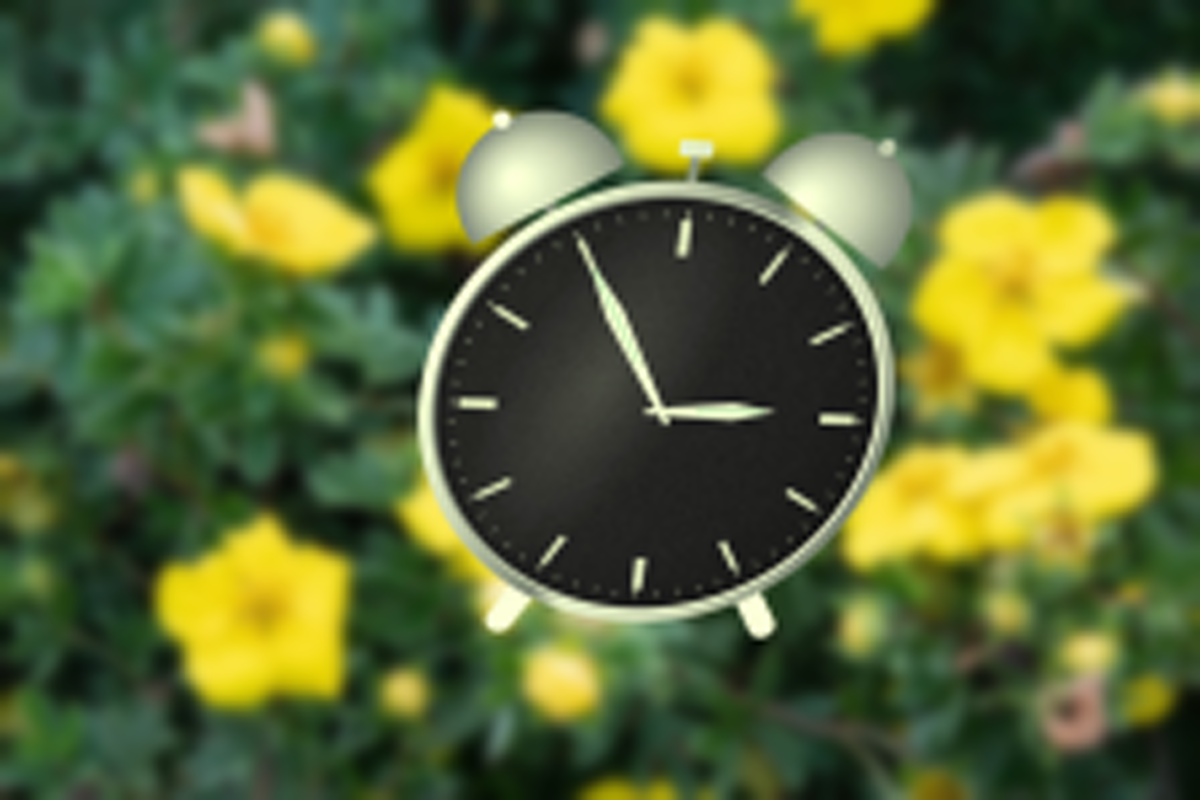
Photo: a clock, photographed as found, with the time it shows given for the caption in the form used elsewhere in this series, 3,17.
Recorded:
2,55
